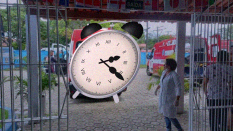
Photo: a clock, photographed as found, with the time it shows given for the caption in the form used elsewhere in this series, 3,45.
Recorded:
2,21
